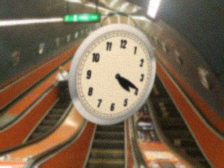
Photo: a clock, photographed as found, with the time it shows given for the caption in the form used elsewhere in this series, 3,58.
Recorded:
4,19
